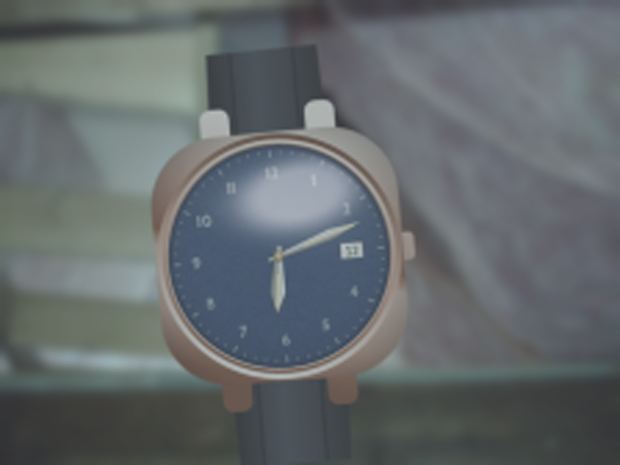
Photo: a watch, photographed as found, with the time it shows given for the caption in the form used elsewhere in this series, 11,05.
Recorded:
6,12
